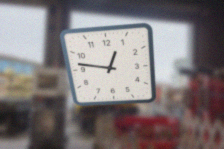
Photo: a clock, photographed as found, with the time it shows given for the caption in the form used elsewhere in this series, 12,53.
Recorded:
12,47
